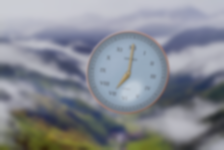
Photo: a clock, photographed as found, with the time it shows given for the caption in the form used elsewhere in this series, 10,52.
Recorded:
7,00
